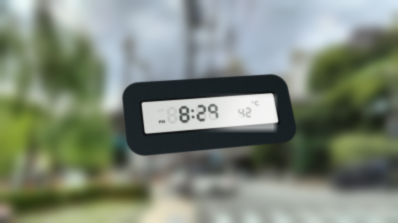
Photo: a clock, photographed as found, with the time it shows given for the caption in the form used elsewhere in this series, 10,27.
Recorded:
8,29
